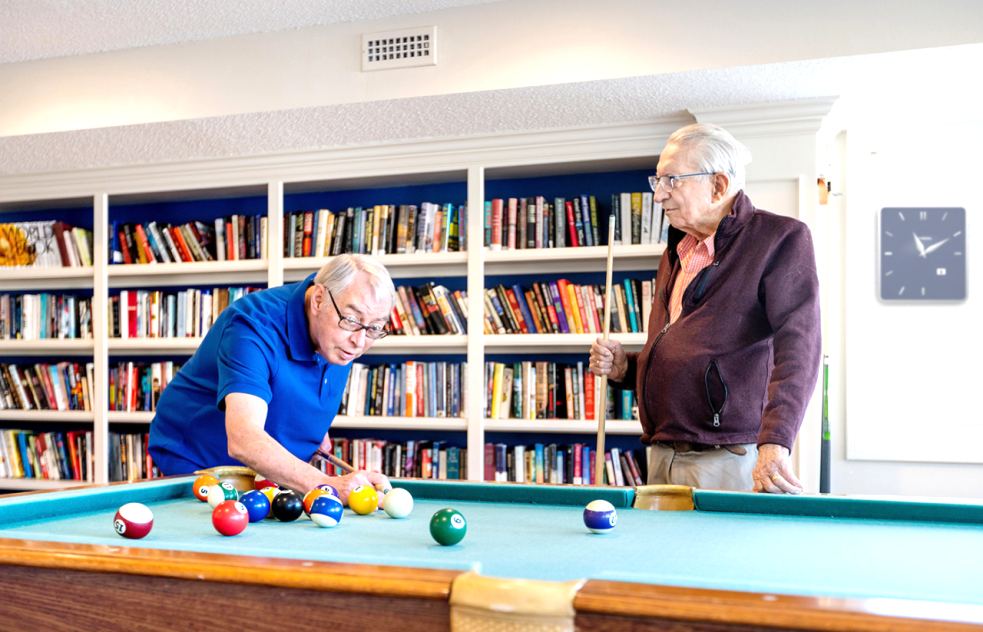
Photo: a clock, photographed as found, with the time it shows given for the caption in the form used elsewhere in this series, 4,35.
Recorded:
11,10
